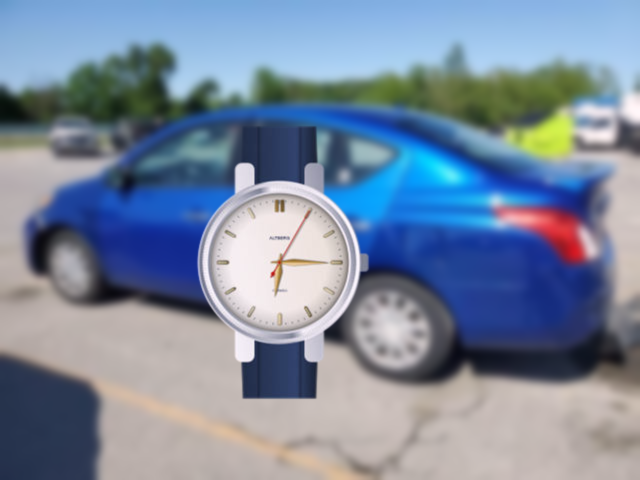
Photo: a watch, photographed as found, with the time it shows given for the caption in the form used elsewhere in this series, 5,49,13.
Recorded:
6,15,05
